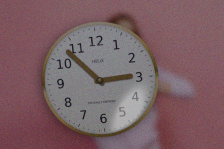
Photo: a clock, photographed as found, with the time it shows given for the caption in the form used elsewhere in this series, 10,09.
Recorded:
2,53
